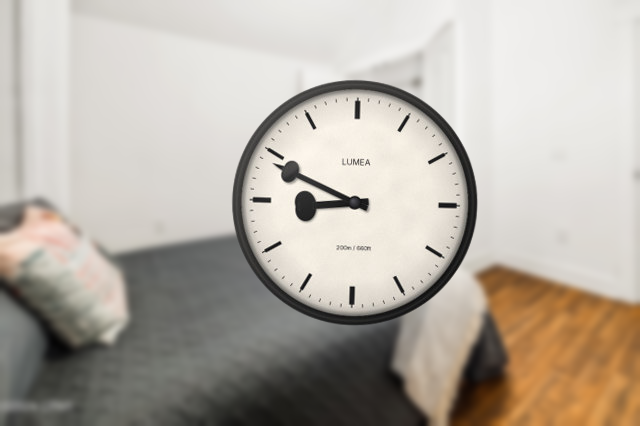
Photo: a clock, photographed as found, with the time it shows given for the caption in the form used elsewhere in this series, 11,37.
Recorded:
8,49
